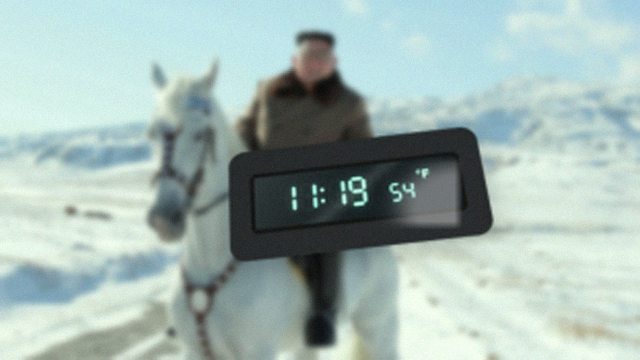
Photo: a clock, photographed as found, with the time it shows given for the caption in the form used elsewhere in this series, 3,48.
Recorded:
11,19
